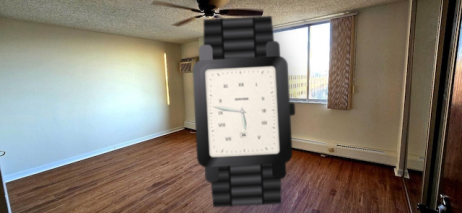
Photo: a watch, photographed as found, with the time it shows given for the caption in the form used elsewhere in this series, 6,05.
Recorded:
5,47
